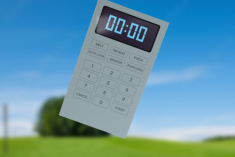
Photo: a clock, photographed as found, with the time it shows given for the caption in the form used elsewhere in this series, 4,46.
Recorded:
0,00
